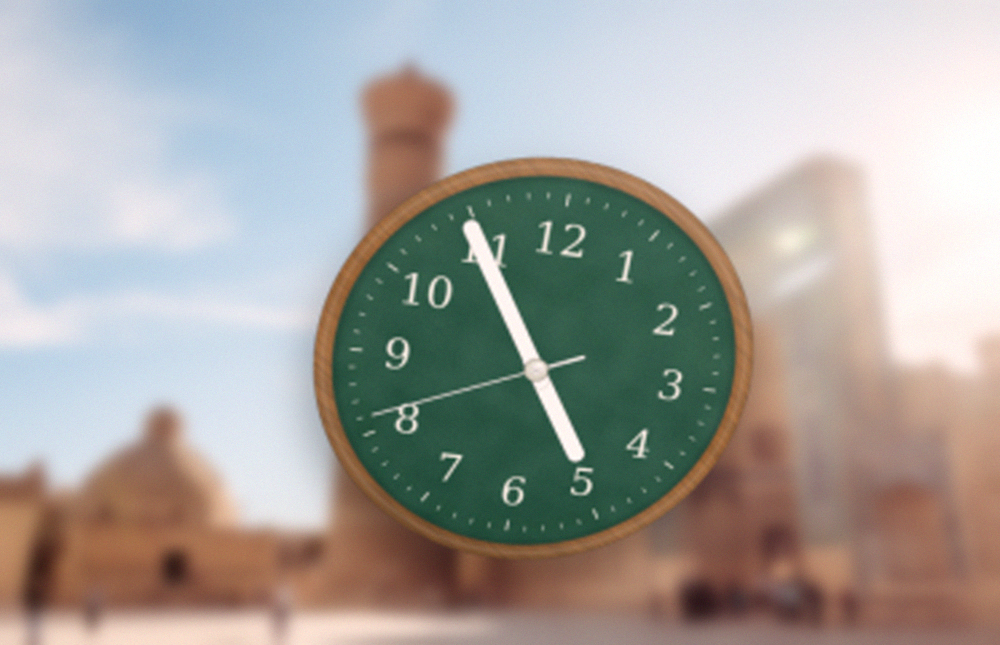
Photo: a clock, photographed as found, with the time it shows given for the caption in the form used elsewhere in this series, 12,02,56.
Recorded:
4,54,41
